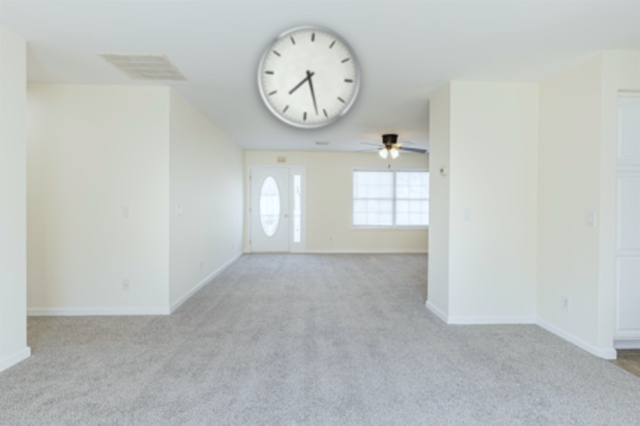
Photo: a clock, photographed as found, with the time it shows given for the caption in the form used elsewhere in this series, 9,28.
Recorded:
7,27
